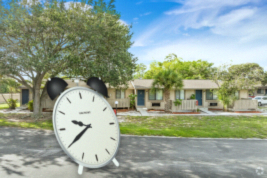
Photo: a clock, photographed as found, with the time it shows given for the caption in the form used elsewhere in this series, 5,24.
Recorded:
9,40
